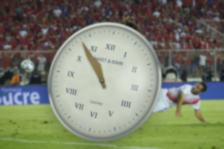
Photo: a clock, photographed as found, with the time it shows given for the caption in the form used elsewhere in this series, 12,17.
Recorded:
10,53
